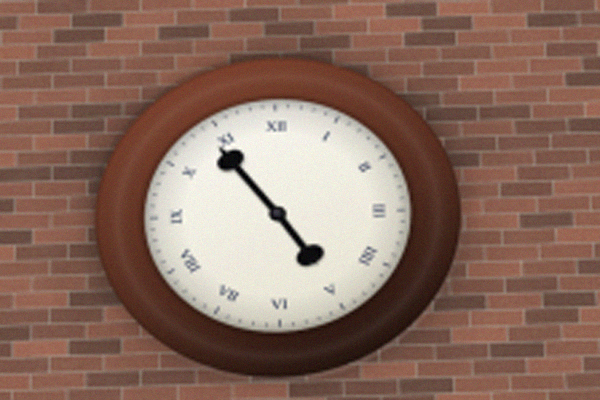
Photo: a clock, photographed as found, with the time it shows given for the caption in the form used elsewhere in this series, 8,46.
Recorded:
4,54
